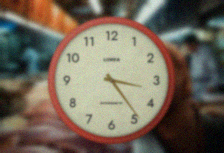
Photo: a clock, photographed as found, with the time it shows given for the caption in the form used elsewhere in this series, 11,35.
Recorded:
3,24
